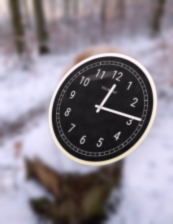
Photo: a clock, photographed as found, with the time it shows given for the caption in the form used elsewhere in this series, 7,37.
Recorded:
12,14
